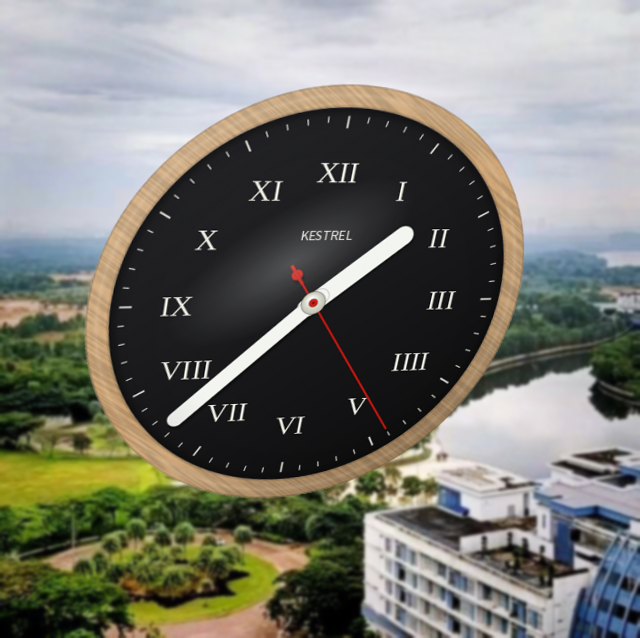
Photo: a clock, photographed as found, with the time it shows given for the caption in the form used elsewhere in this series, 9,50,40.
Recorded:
1,37,24
